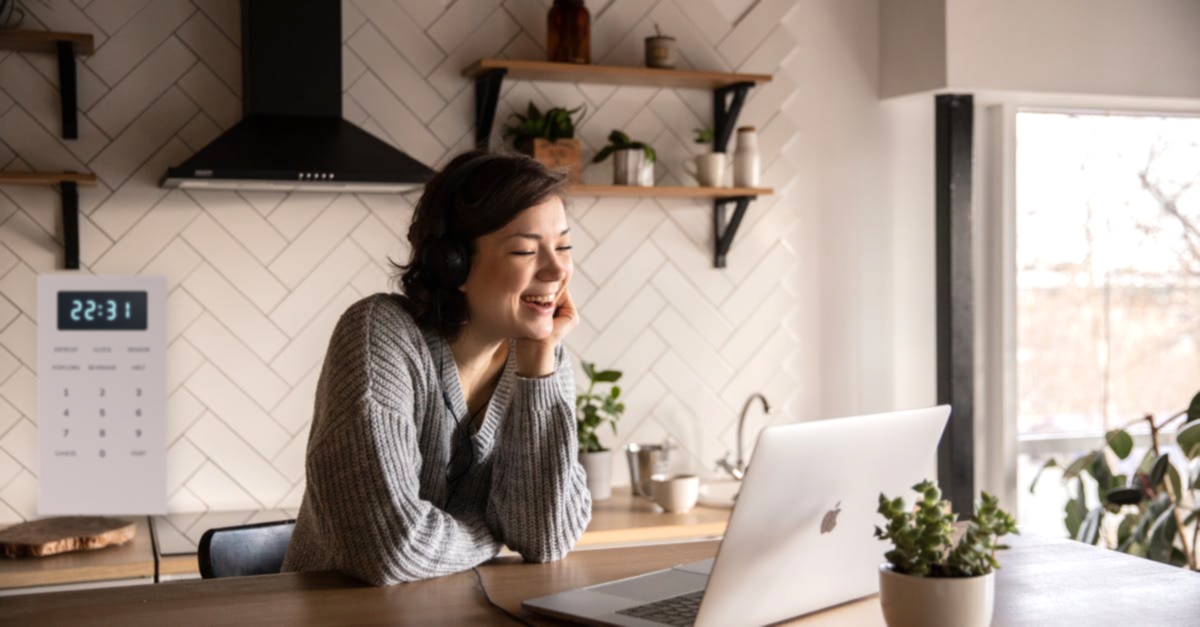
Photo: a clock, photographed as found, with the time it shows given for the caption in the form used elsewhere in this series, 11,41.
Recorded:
22,31
